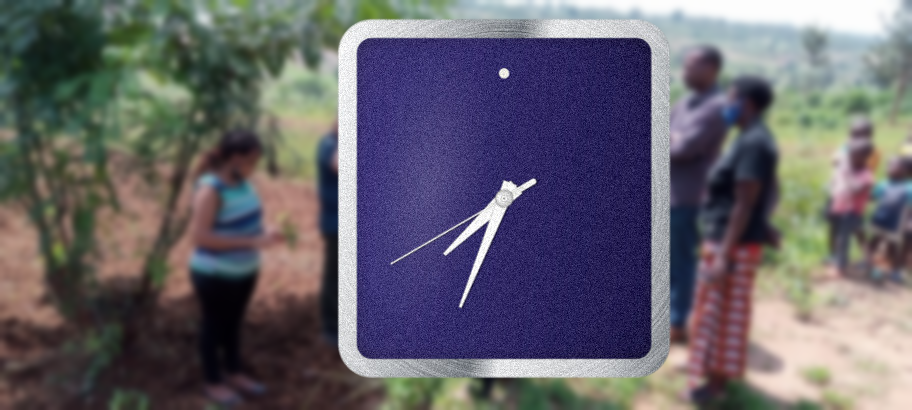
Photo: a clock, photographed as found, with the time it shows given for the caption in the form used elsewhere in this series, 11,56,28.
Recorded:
7,33,40
